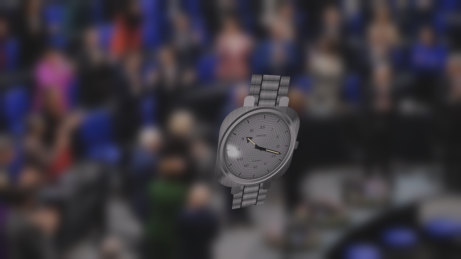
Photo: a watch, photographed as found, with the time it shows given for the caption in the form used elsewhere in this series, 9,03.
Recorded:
10,18
